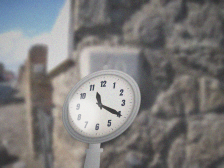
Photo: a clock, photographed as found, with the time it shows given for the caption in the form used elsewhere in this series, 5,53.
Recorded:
11,20
